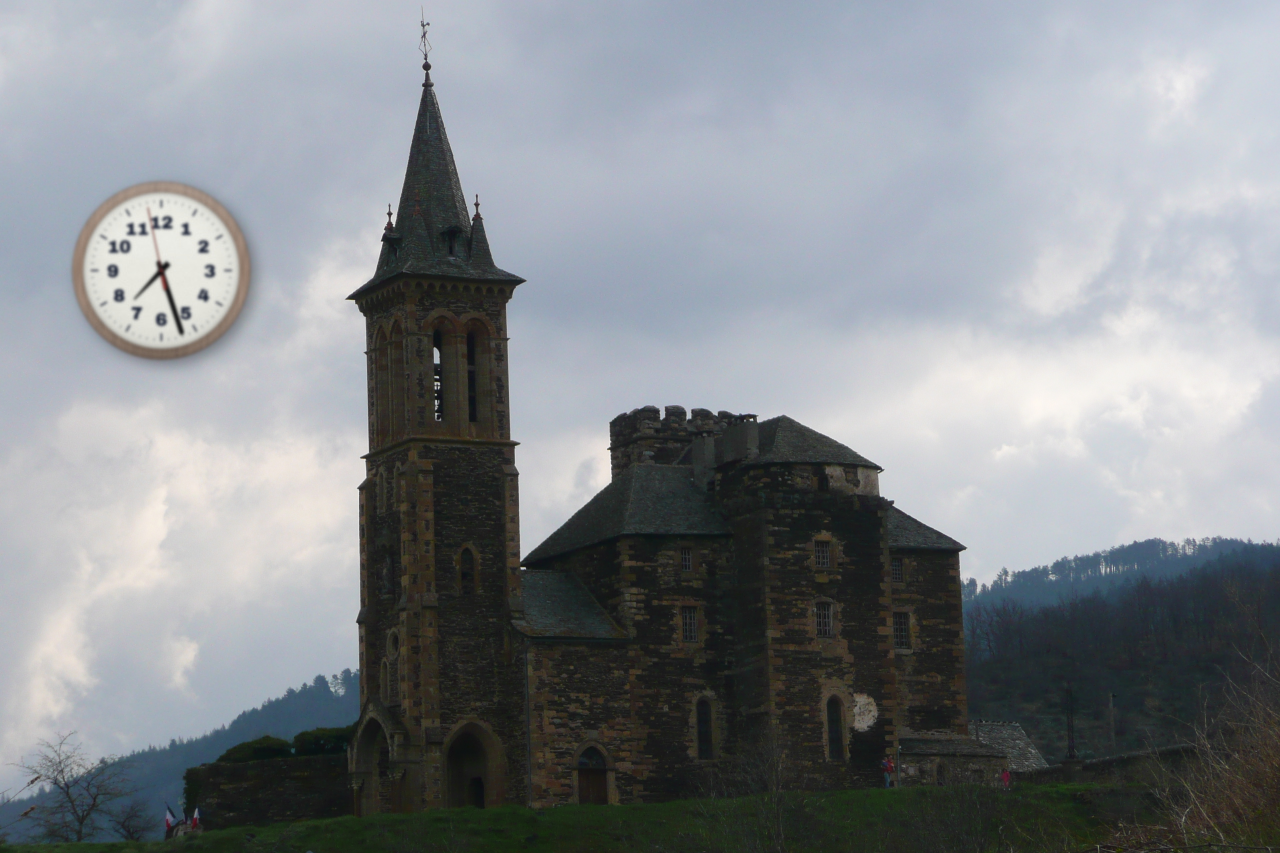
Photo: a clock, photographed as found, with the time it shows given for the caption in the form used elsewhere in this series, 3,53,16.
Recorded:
7,26,58
